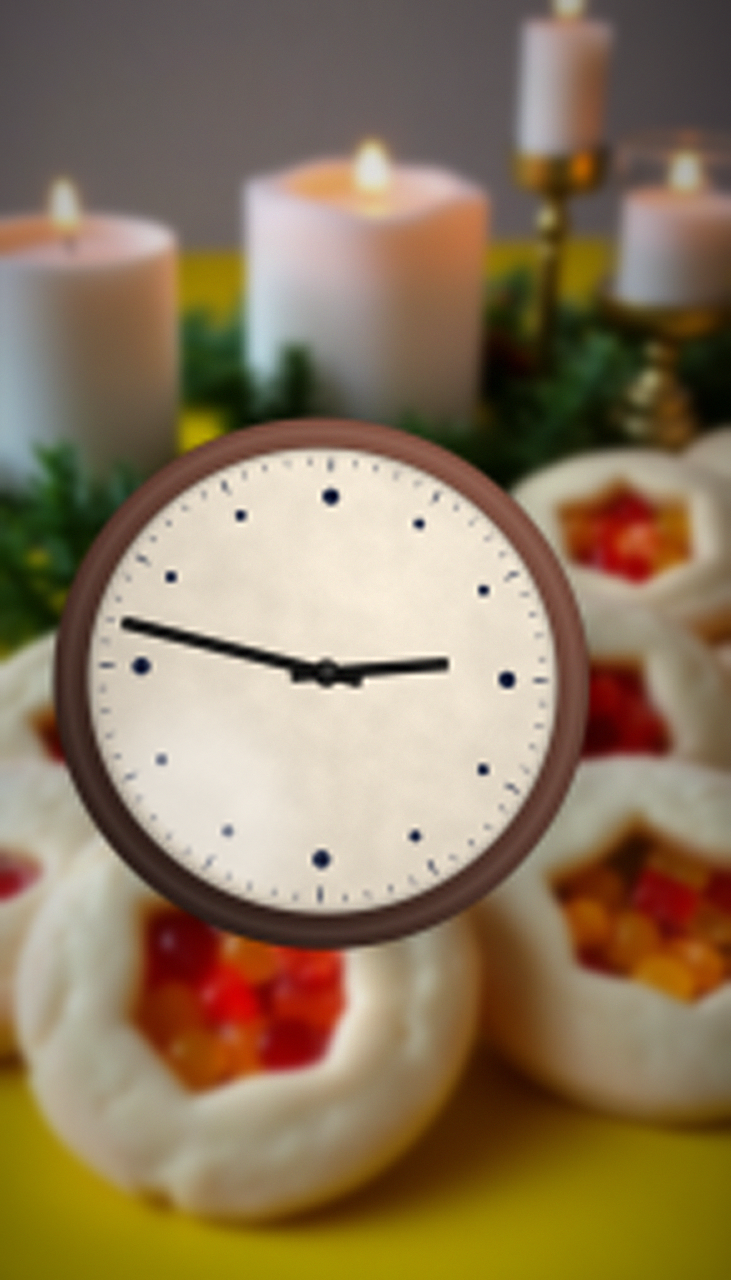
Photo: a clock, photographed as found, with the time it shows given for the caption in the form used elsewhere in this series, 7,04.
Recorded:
2,47
